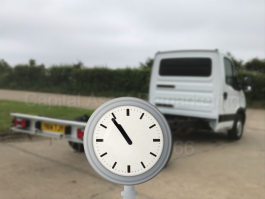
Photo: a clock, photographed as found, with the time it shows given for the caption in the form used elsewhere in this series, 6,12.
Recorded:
10,54
